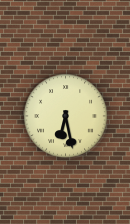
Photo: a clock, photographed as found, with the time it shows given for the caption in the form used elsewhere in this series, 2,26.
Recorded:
6,28
